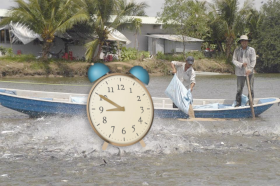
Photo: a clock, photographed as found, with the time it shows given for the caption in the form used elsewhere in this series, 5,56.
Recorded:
8,50
